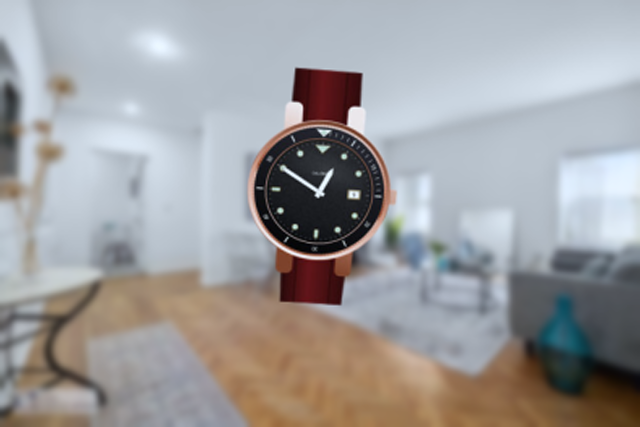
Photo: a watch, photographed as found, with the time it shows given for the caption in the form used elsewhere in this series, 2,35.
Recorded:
12,50
